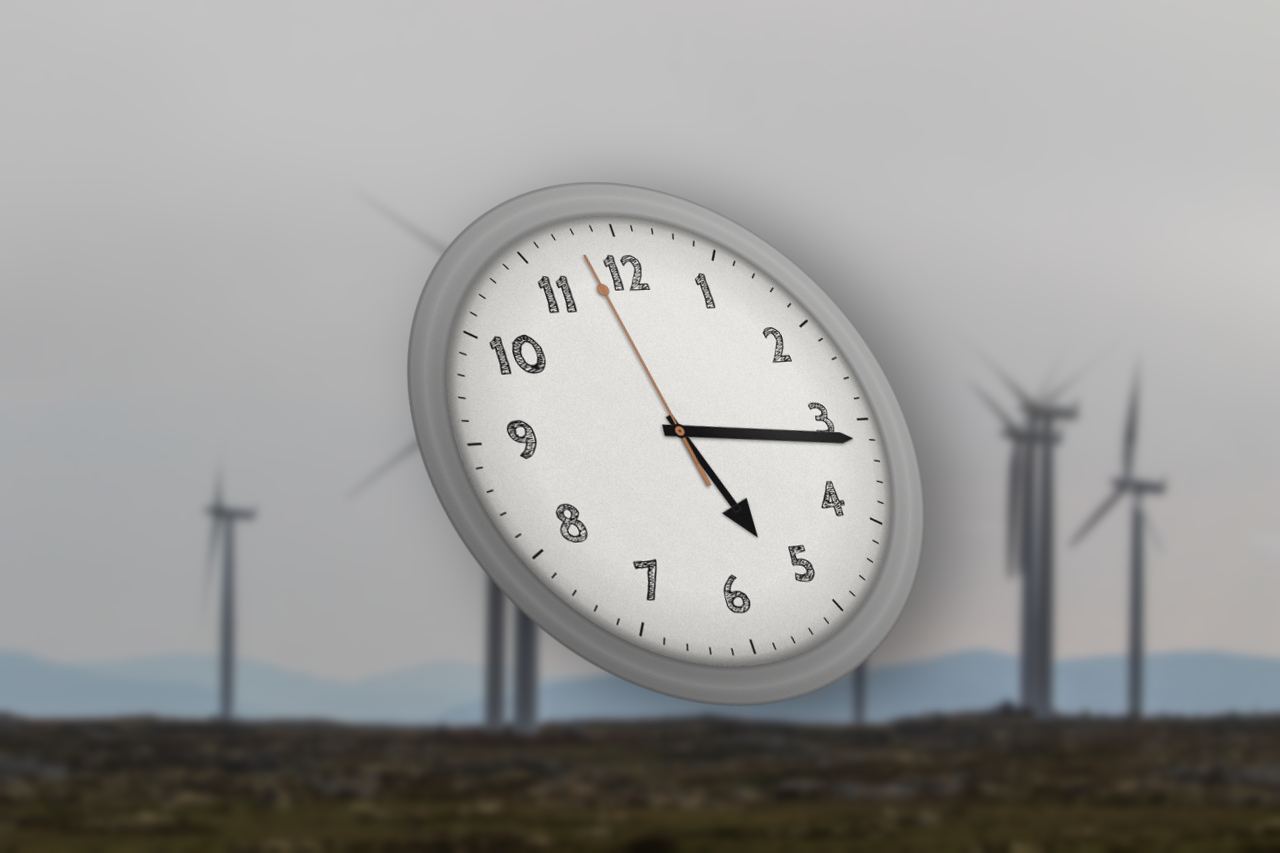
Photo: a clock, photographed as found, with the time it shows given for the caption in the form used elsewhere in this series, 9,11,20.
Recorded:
5,15,58
